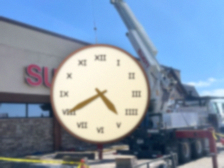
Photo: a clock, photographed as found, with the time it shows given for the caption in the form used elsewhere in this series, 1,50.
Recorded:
4,40
